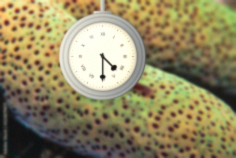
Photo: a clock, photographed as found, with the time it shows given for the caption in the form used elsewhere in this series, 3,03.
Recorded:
4,30
